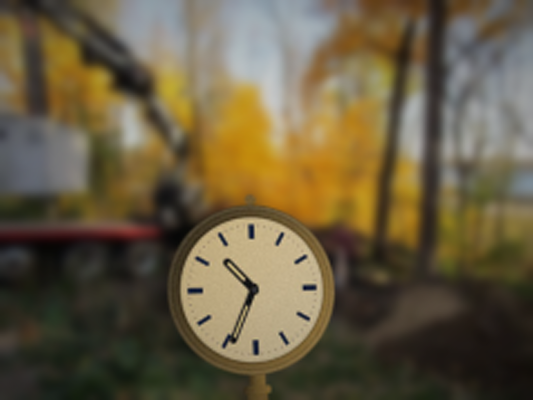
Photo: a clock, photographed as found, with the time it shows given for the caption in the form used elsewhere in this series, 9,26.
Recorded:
10,34
